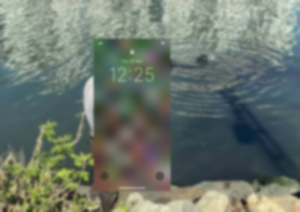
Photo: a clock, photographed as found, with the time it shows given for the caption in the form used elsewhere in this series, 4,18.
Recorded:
12,25
